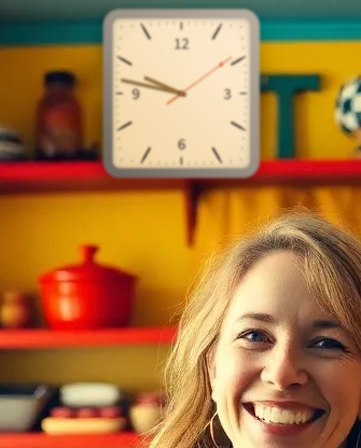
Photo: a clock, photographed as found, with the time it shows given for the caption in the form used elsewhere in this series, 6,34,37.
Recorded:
9,47,09
